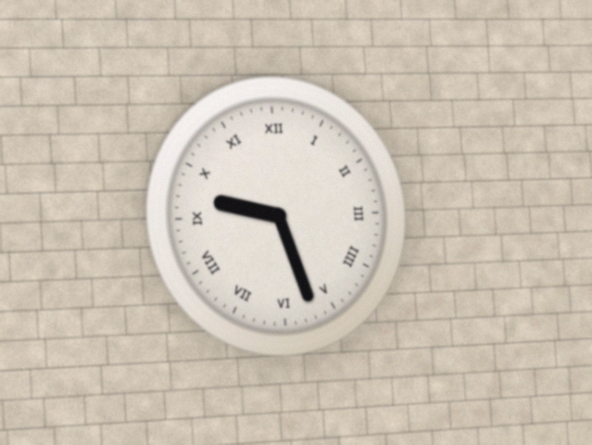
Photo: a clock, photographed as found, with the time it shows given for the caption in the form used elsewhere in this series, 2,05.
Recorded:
9,27
